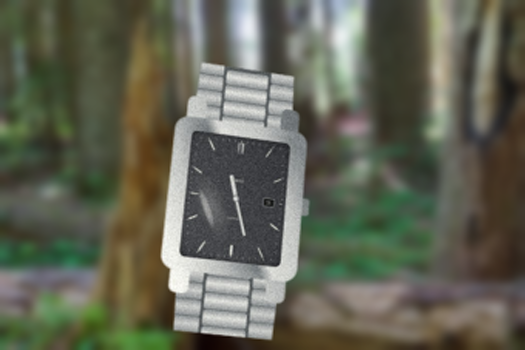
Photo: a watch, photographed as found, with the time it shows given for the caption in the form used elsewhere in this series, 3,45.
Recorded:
11,27
